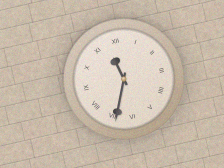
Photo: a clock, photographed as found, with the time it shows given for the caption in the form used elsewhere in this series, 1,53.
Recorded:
11,34
